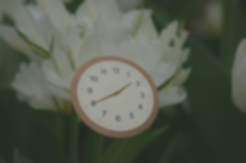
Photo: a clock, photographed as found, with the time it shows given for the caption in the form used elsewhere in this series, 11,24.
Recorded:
1,40
